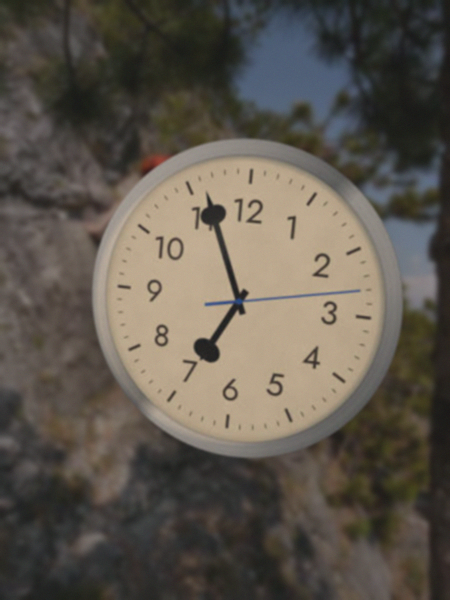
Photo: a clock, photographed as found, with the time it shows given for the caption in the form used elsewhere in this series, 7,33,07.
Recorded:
6,56,13
